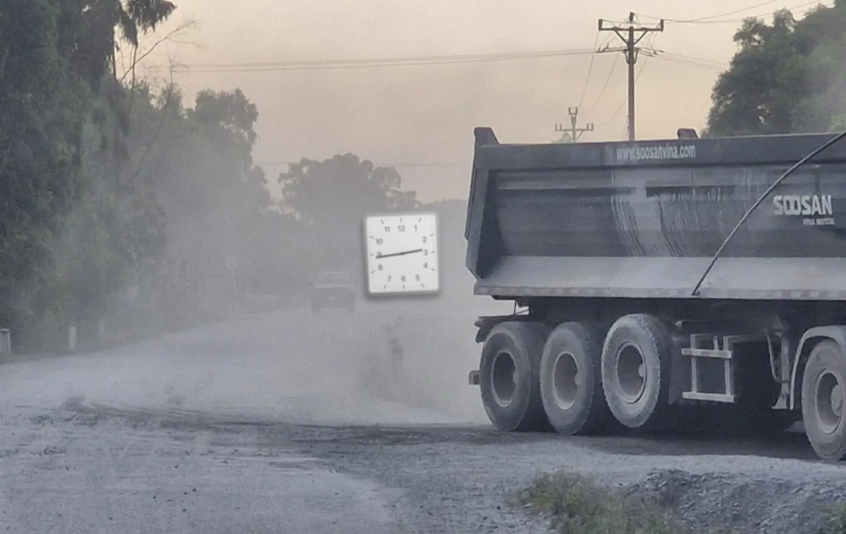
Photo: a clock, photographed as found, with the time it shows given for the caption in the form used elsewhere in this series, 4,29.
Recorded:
2,44
